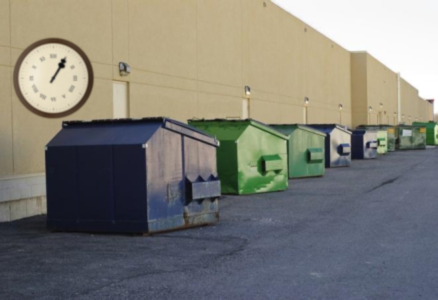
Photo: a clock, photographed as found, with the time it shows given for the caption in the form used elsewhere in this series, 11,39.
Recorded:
1,05
